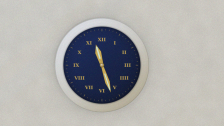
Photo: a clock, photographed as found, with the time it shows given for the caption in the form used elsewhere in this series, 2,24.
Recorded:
11,27
